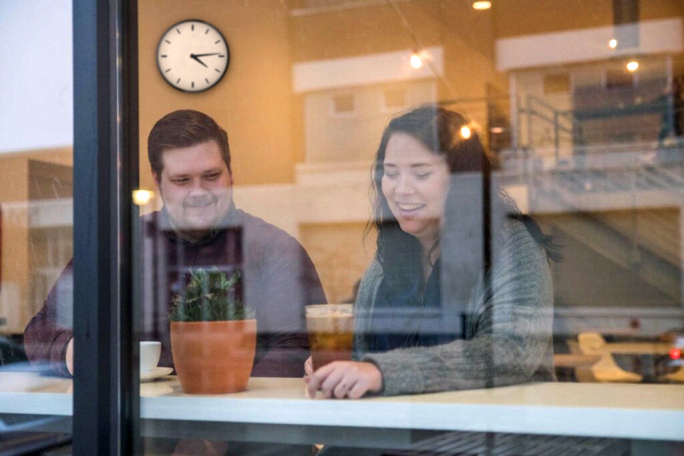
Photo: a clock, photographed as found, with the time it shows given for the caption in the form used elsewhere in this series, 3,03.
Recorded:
4,14
